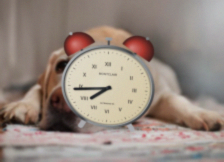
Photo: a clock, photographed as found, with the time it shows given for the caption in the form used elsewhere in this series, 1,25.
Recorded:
7,44
